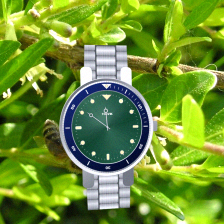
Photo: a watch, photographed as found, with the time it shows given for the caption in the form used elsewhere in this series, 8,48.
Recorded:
11,51
